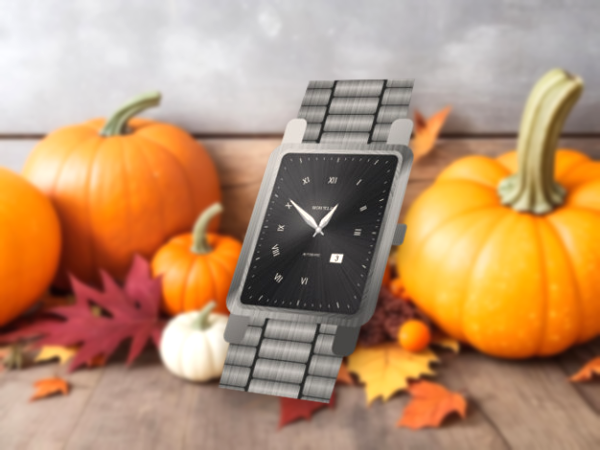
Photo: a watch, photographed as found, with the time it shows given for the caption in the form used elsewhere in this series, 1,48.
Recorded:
12,51
